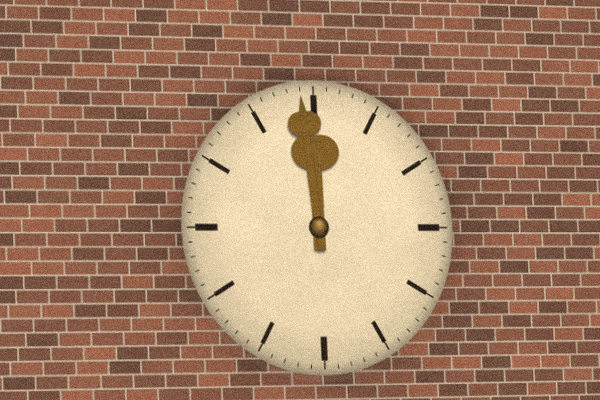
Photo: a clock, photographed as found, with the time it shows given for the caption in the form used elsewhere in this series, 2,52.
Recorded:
11,59
